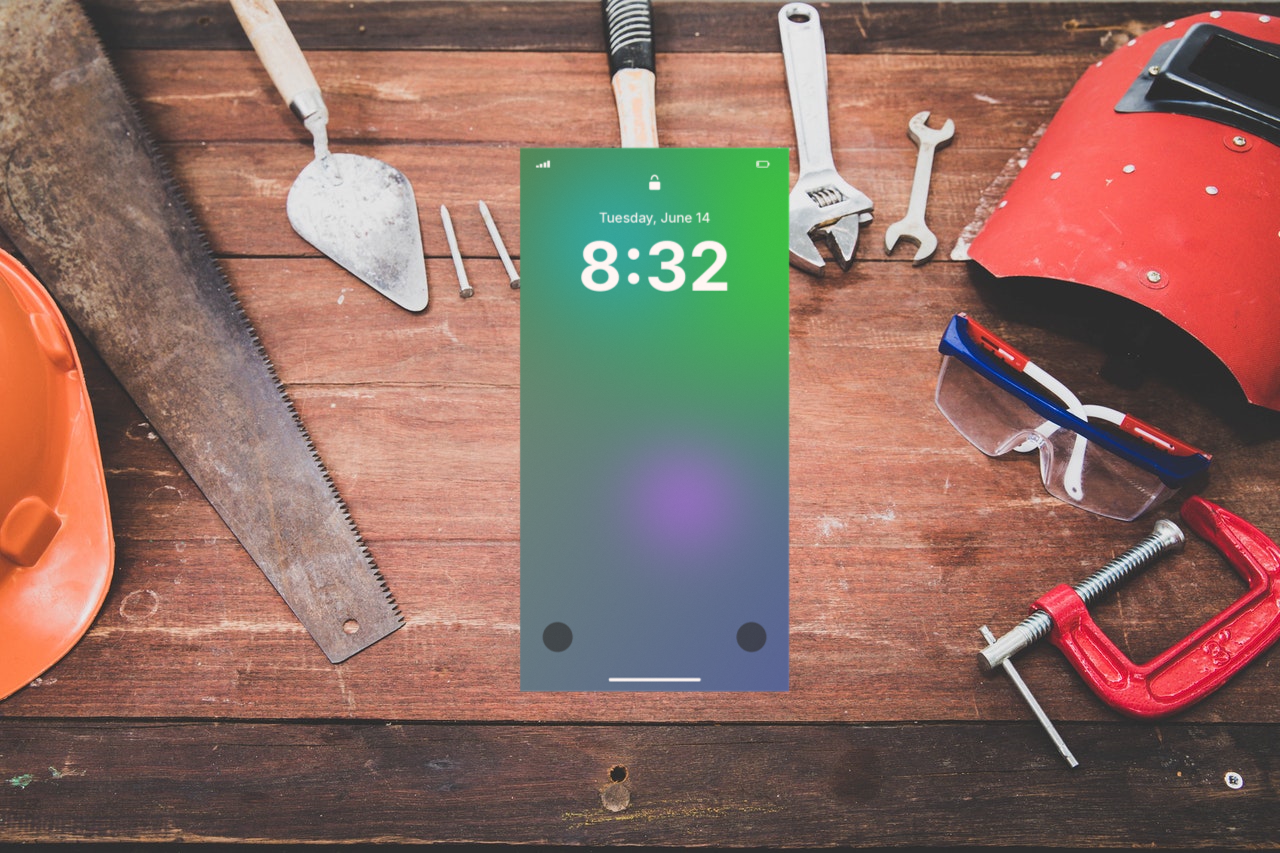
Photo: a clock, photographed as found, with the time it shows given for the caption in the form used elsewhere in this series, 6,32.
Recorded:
8,32
